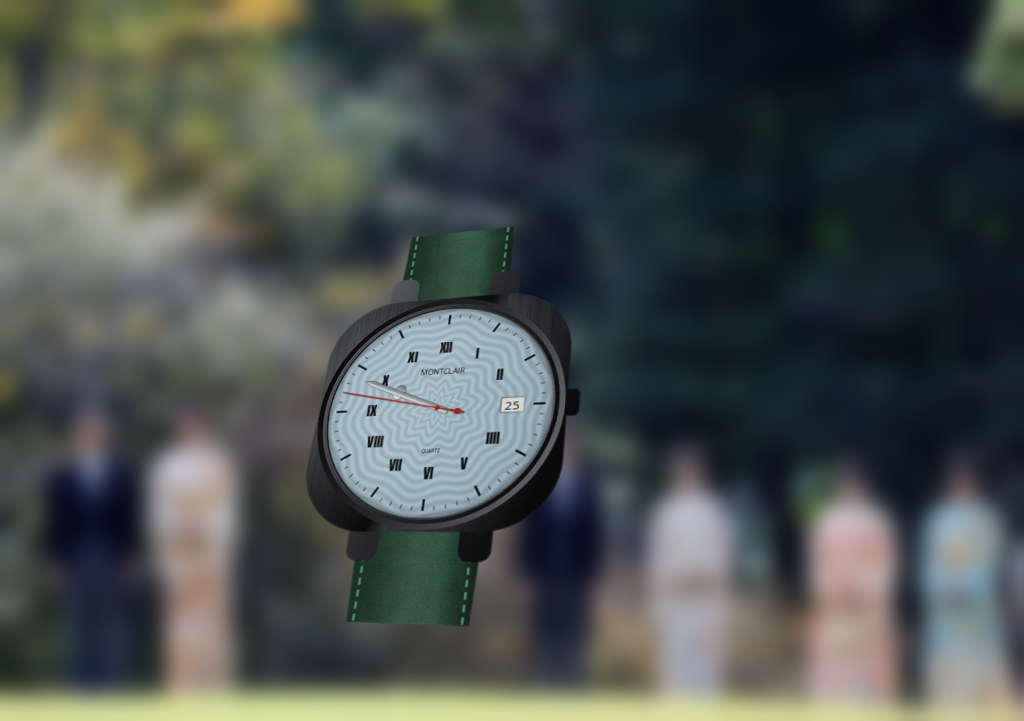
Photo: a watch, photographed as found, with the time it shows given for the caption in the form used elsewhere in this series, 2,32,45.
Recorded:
9,48,47
